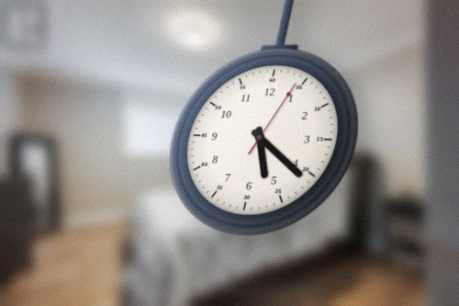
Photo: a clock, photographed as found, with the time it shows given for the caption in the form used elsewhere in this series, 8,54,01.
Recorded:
5,21,04
